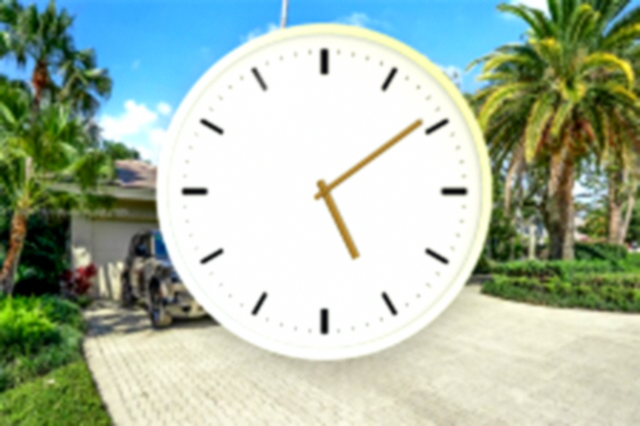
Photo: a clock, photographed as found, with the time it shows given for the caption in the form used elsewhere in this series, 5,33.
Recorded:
5,09
